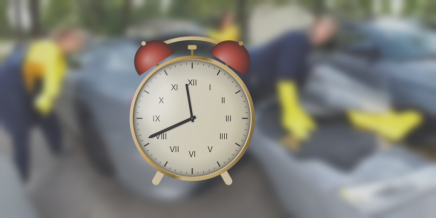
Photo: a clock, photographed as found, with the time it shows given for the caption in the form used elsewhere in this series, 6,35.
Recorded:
11,41
